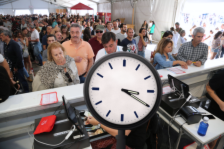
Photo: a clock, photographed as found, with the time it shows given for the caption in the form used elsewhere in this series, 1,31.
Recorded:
3,20
